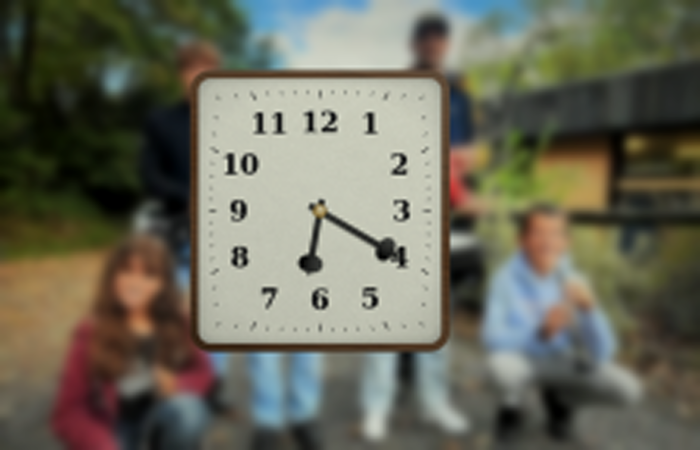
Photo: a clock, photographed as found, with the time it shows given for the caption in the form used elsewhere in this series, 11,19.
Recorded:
6,20
